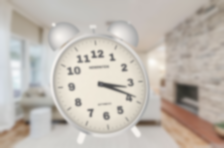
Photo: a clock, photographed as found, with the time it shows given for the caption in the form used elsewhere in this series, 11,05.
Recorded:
3,19
